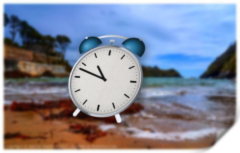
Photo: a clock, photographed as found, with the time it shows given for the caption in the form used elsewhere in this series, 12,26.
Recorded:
10,48
